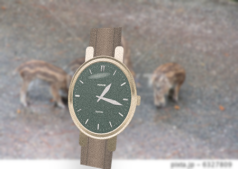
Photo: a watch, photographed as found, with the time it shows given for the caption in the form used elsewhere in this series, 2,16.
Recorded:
1,17
